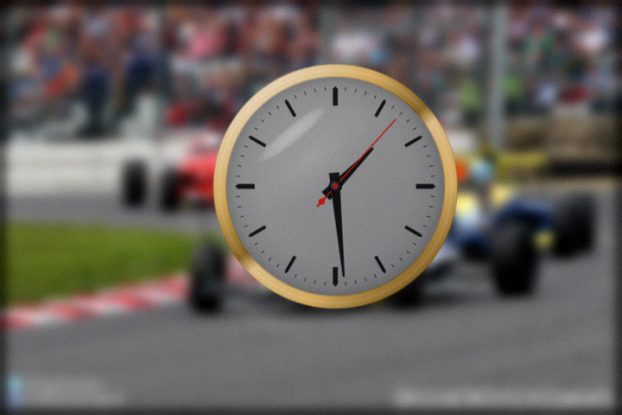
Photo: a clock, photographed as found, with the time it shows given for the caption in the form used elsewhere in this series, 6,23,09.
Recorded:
1,29,07
